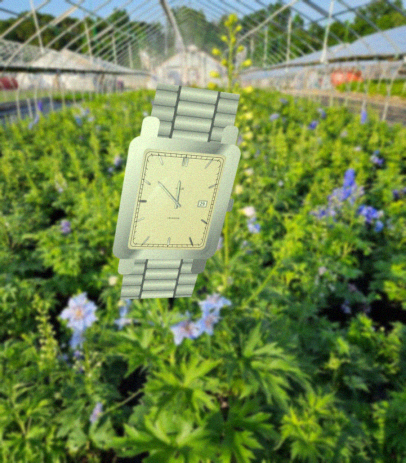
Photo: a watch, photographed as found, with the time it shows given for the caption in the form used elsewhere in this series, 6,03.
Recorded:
11,52
